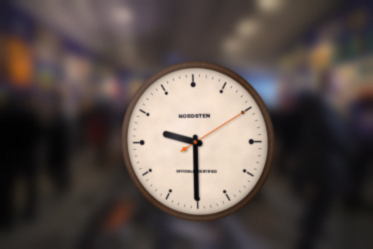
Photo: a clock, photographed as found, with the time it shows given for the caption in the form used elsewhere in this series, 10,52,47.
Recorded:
9,30,10
